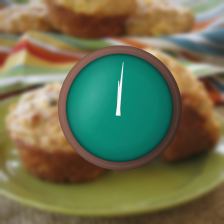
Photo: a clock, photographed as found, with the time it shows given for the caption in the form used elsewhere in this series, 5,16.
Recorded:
12,01
